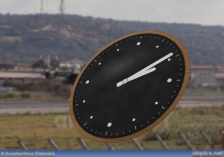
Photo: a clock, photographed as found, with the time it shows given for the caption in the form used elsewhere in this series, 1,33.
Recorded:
2,09
